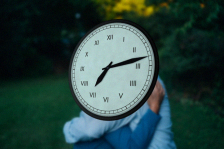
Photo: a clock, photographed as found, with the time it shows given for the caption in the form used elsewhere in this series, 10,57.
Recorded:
7,13
